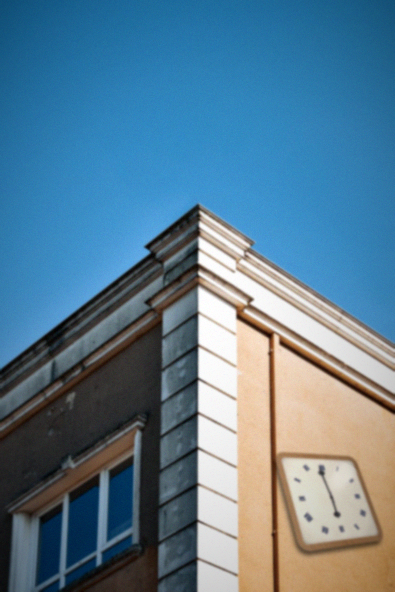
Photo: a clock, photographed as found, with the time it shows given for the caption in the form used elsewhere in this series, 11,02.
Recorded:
5,59
